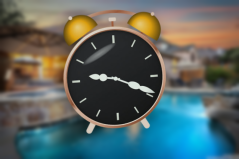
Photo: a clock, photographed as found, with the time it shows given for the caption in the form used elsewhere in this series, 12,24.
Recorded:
9,19
